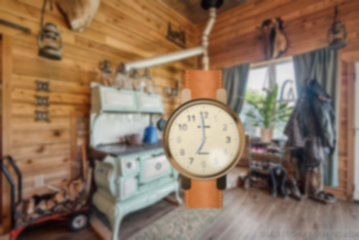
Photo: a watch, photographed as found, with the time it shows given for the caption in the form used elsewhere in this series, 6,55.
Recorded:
6,59
